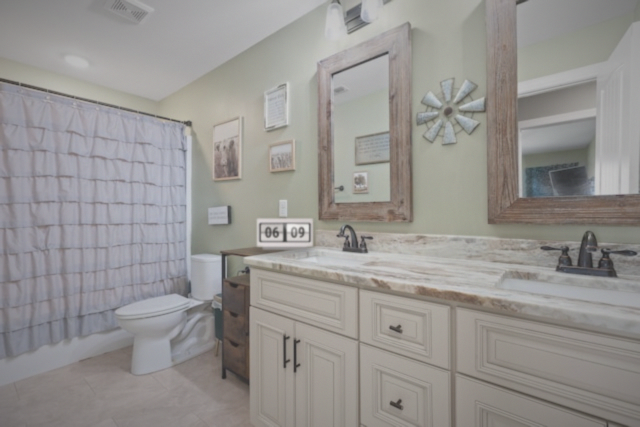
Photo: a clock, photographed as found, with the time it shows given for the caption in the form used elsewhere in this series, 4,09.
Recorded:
6,09
